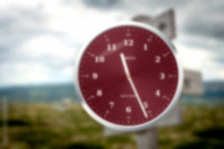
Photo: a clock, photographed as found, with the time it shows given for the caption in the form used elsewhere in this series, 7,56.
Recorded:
11,26
